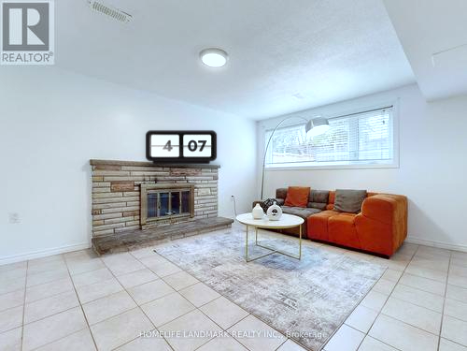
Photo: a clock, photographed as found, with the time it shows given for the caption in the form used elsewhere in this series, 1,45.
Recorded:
4,07
